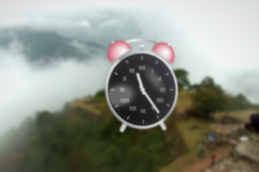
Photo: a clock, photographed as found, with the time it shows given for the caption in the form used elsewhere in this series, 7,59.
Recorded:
11,24
